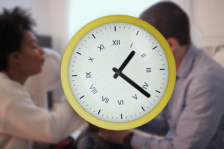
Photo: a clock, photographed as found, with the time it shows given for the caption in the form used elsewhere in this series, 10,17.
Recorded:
1,22
